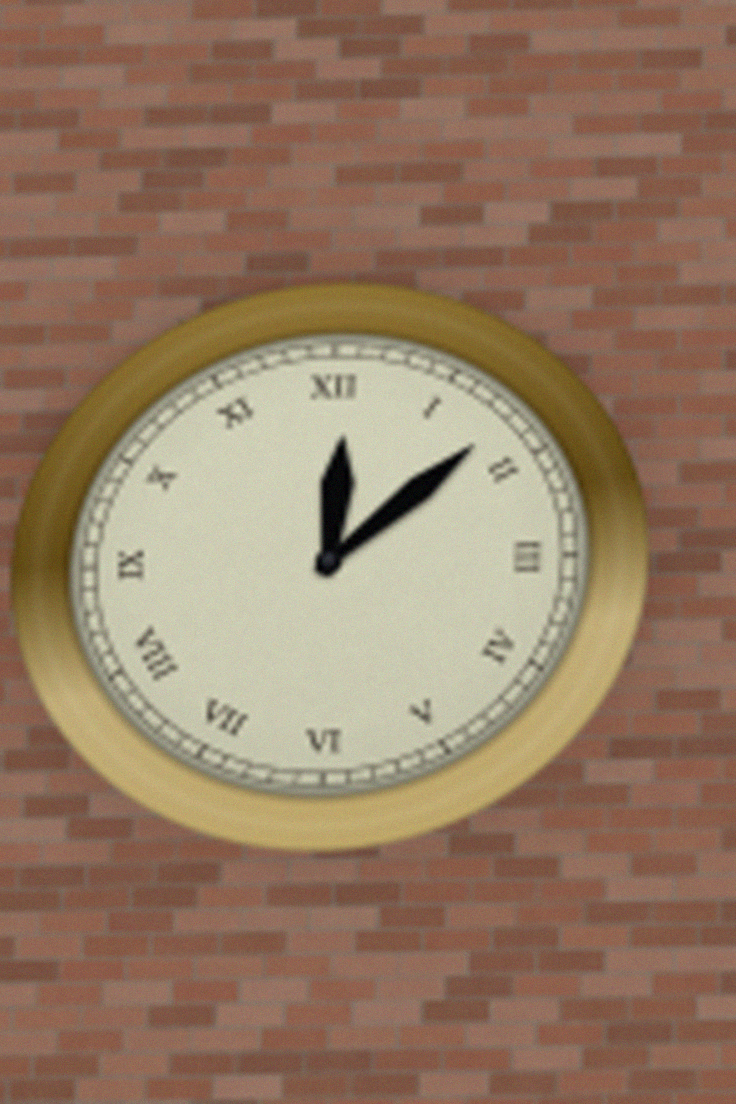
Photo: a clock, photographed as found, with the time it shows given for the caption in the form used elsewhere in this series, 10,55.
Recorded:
12,08
